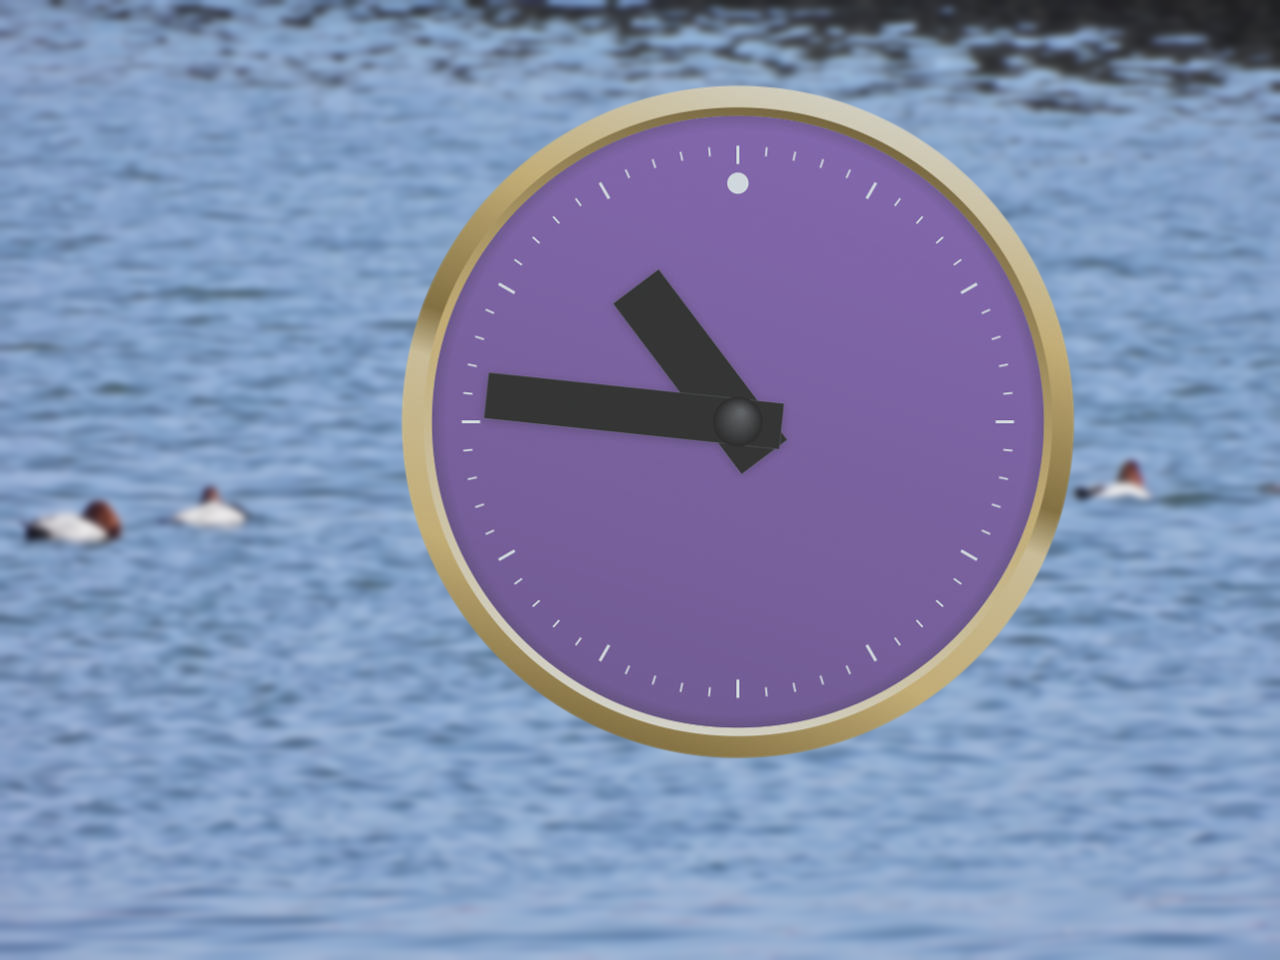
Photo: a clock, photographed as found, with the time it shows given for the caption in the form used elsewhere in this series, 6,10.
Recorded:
10,46
